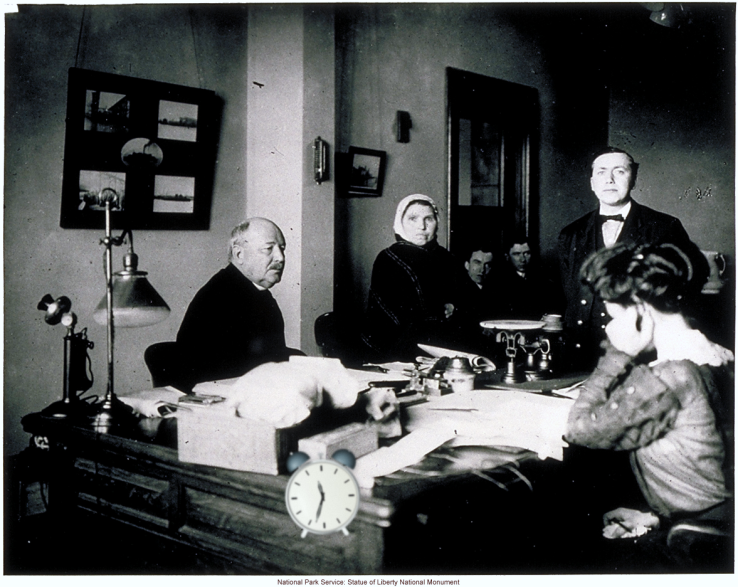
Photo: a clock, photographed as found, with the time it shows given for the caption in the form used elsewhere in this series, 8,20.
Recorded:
11,33
